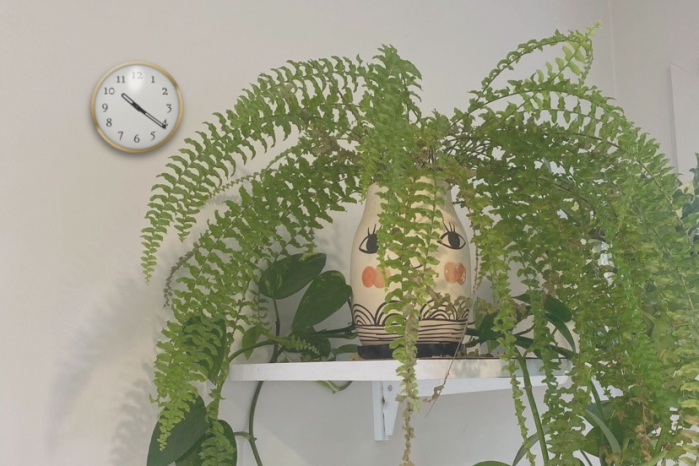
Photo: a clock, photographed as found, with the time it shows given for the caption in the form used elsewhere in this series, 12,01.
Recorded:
10,21
